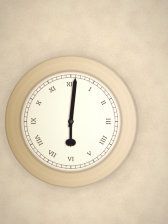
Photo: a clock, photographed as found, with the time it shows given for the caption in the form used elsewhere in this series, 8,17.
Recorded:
6,01
